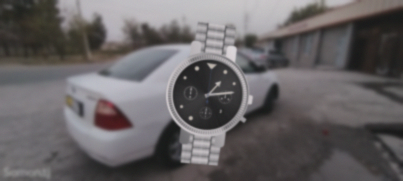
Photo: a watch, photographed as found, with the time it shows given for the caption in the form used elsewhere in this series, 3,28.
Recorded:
1,13
